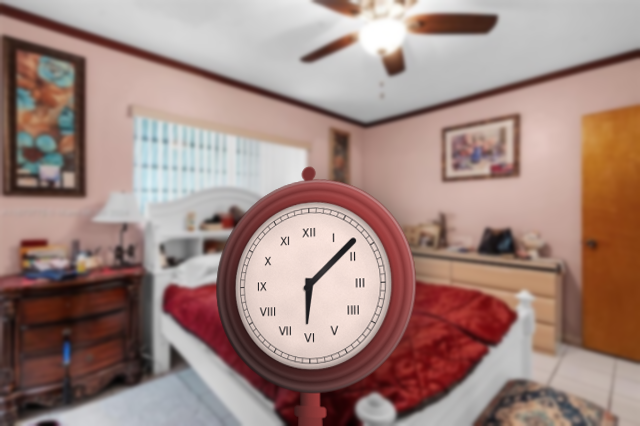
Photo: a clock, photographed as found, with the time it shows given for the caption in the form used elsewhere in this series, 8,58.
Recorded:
6,08
